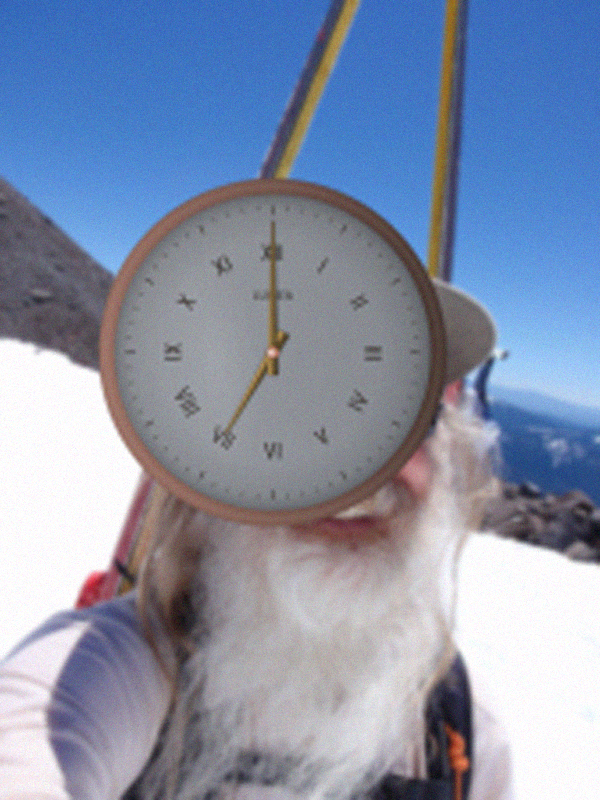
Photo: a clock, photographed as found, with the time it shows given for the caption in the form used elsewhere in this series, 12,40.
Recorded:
7,00
